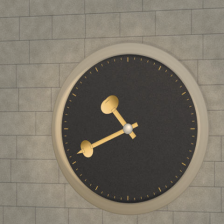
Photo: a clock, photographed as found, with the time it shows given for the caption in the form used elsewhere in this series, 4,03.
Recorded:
10,41
